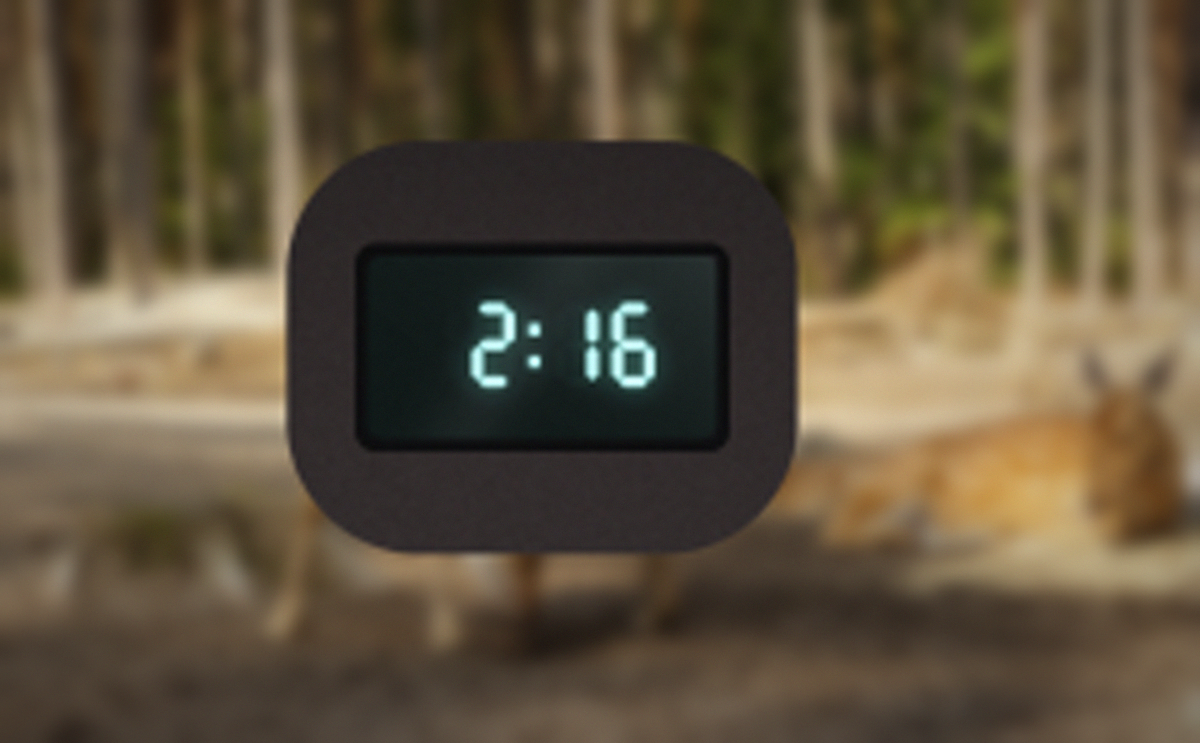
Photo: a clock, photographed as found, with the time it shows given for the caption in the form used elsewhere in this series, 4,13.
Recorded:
2,16
